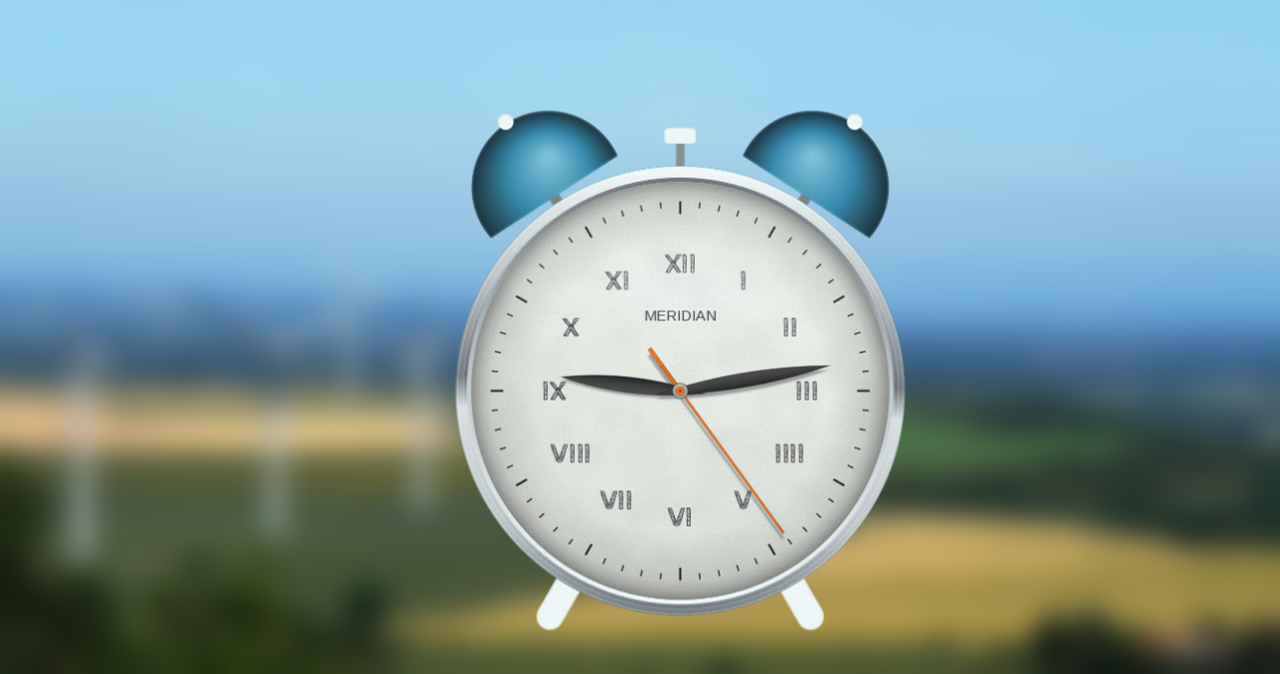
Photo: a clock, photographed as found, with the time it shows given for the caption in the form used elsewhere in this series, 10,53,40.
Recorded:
9,13,24
